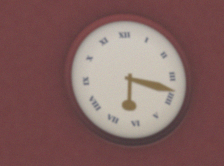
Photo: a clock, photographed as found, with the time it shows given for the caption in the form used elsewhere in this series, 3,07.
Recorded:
6,18
